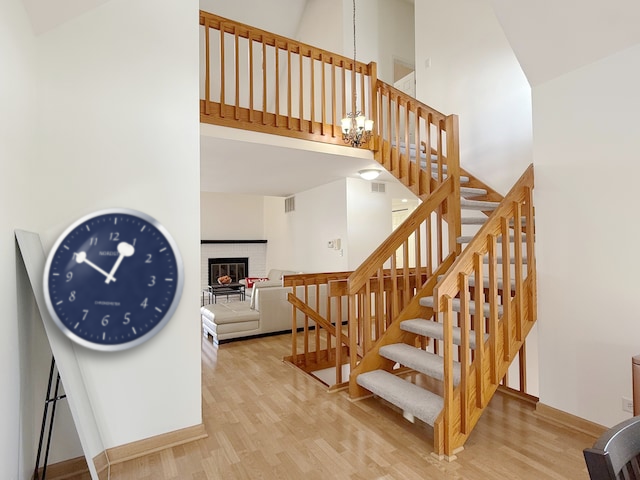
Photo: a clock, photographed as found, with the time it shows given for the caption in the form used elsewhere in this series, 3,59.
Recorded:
12,50
